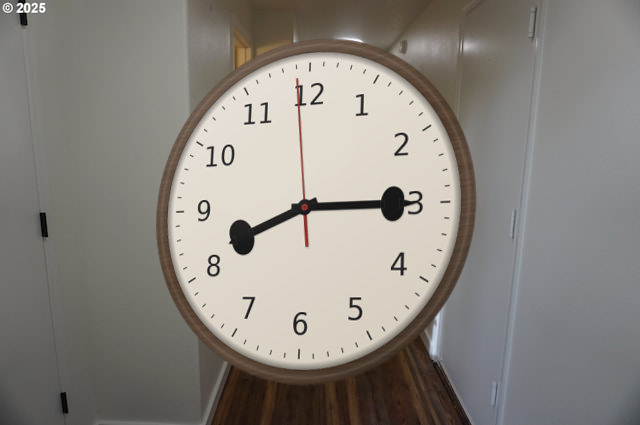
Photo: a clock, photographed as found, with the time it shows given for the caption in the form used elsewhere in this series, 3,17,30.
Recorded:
8,14,59
